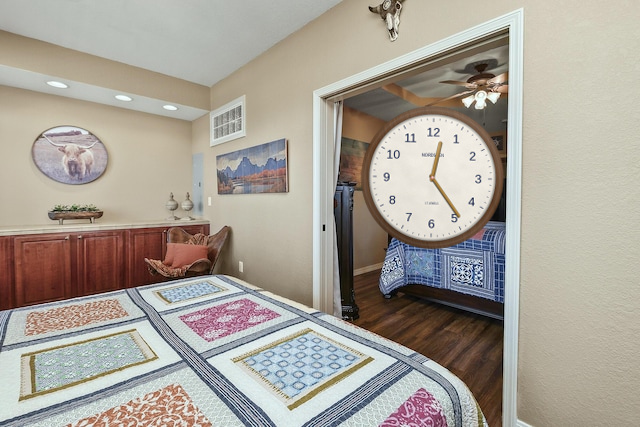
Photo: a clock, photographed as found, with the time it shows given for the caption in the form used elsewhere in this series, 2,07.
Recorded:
12,24
